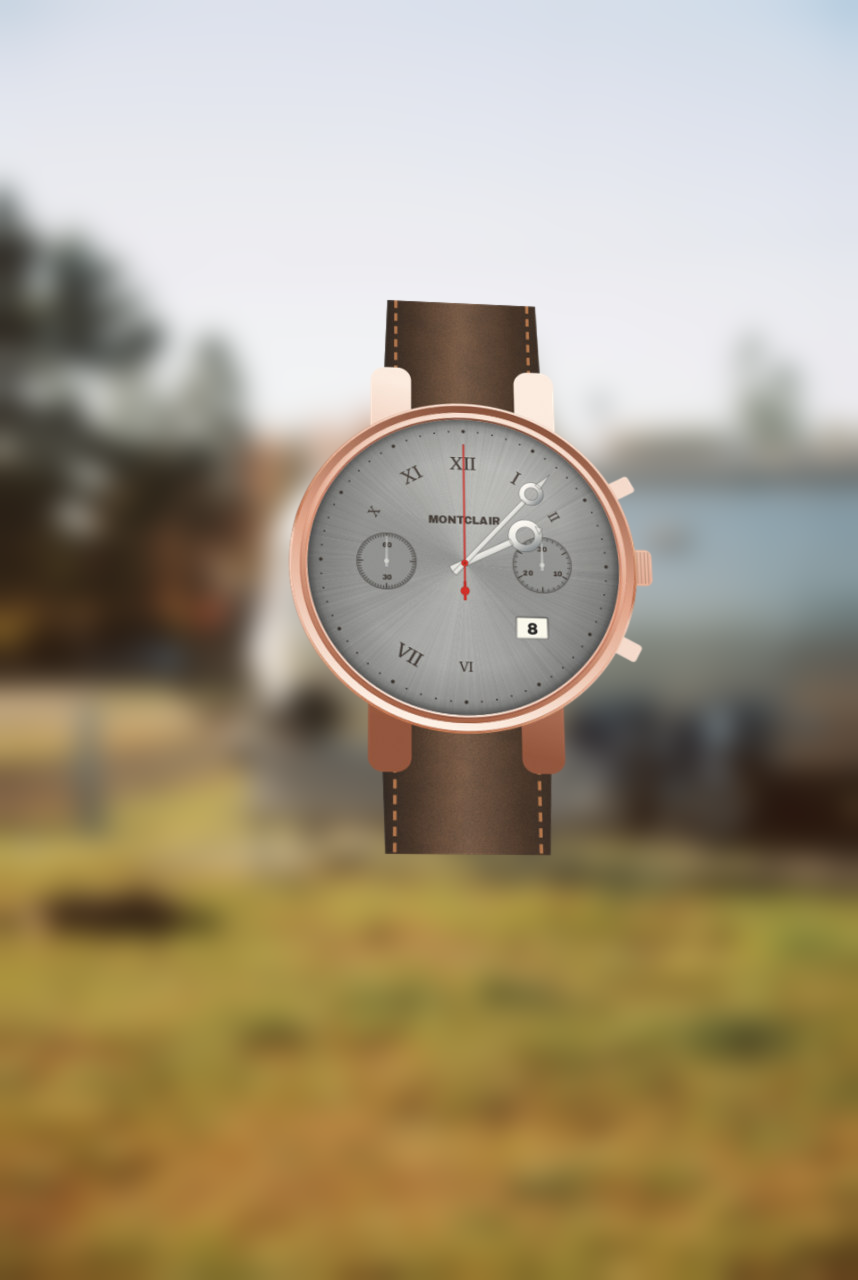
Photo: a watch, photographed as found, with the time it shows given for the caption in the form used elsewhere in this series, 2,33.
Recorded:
2,07
